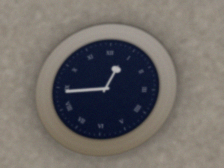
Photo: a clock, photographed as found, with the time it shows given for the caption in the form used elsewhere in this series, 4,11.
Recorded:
12,44
